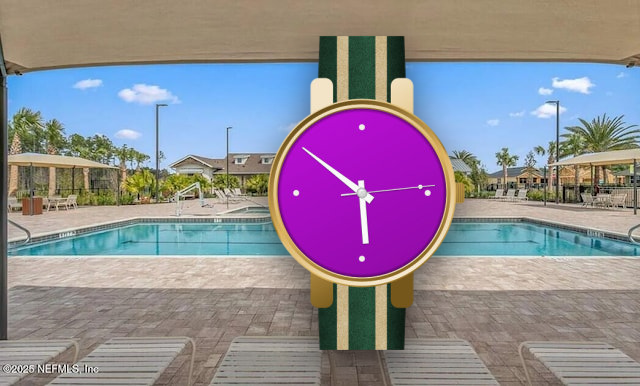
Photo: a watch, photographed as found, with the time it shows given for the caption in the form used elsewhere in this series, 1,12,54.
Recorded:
5,51,14
